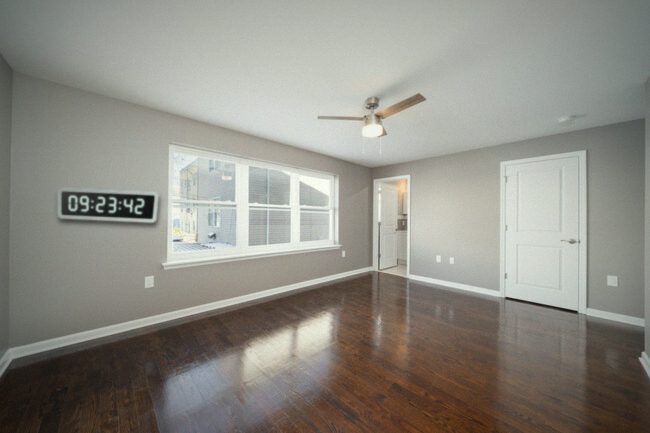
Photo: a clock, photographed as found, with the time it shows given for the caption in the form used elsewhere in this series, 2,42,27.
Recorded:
9,23,42
